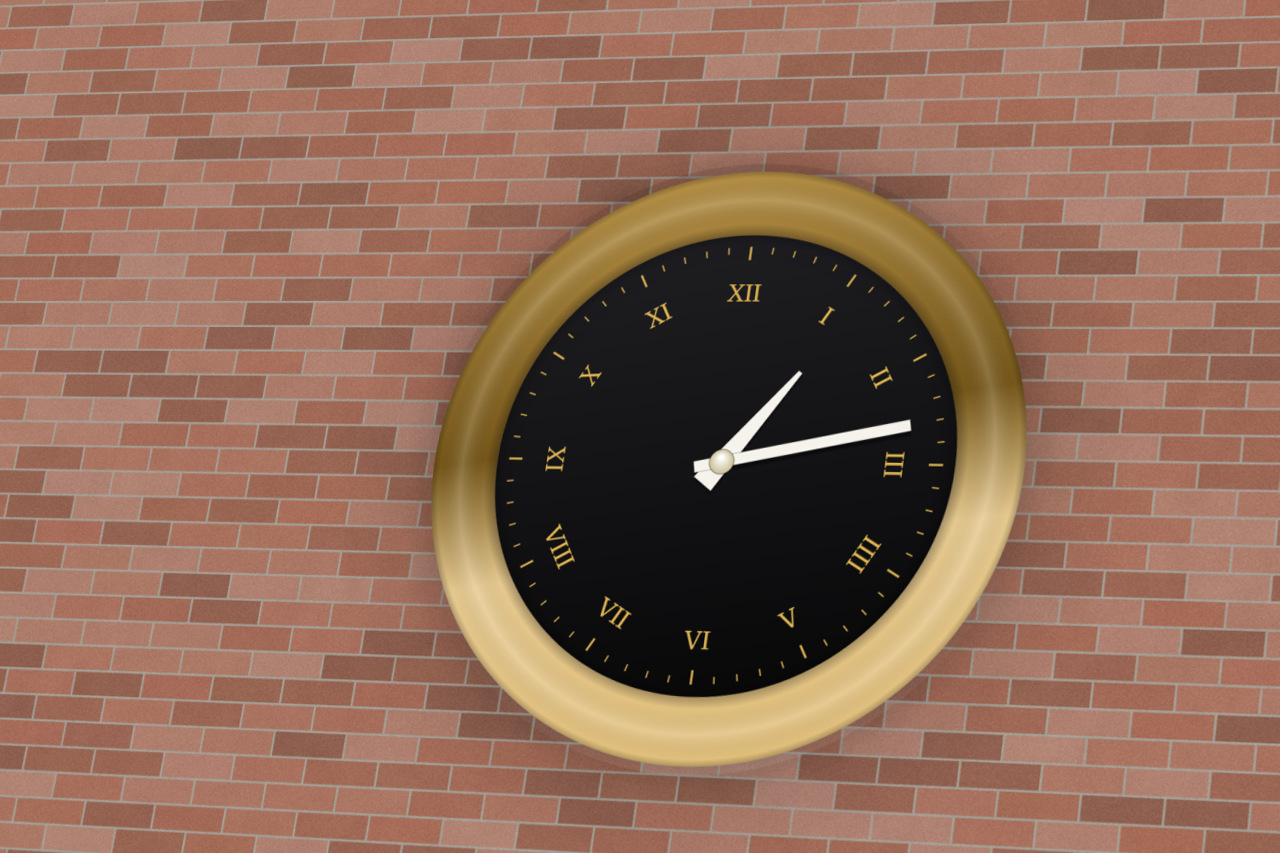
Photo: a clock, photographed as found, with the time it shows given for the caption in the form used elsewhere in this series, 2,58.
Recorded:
1,13
